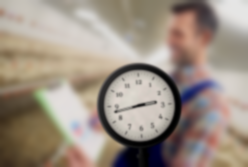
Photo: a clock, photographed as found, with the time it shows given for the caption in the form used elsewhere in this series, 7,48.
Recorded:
2,43
